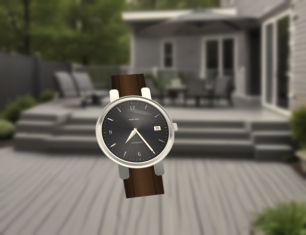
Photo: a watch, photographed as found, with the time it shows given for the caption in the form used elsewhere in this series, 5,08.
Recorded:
7,25
